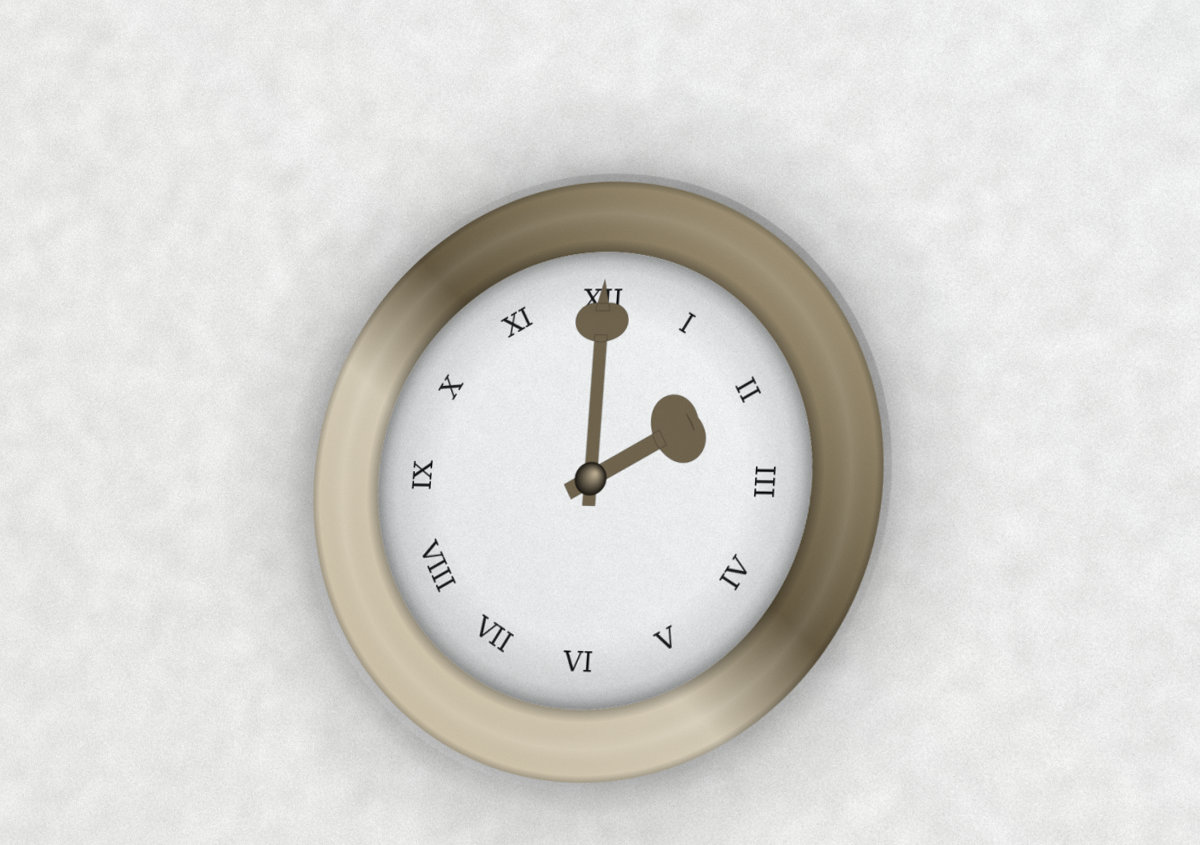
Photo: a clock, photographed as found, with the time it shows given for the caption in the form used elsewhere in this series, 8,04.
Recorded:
2,00
